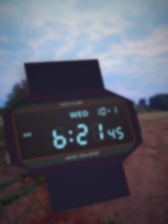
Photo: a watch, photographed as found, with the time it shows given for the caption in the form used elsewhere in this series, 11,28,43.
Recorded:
6,21,45
